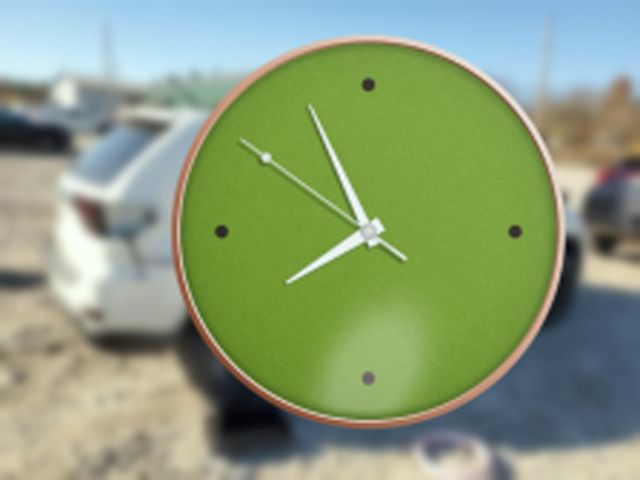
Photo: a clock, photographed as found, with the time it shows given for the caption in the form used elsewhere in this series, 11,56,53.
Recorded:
7,55,51
